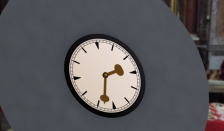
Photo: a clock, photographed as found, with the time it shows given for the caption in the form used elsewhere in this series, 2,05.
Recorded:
2,33
